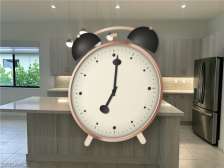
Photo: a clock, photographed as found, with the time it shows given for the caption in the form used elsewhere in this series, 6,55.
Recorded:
7,01
